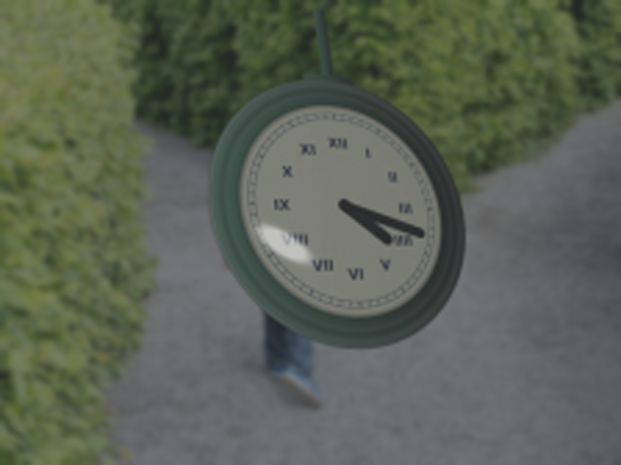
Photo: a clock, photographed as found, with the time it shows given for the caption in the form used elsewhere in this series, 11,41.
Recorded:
4,18
